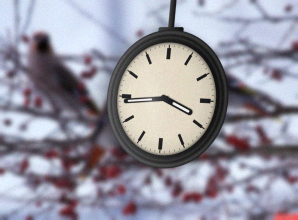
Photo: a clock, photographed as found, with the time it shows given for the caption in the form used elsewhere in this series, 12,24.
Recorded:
3,44
